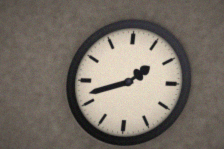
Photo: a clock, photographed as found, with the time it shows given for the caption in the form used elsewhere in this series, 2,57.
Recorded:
1,42
